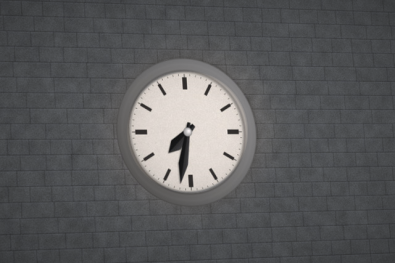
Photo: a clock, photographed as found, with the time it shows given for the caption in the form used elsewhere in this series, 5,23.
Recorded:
7,32
